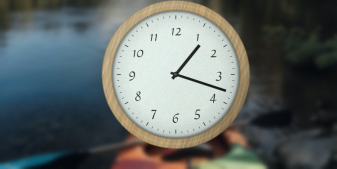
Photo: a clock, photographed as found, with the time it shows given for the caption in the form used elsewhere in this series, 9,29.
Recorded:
1,18
